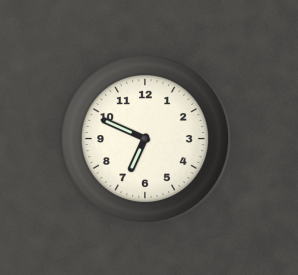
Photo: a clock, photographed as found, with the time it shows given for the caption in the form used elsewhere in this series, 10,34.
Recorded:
6,49
